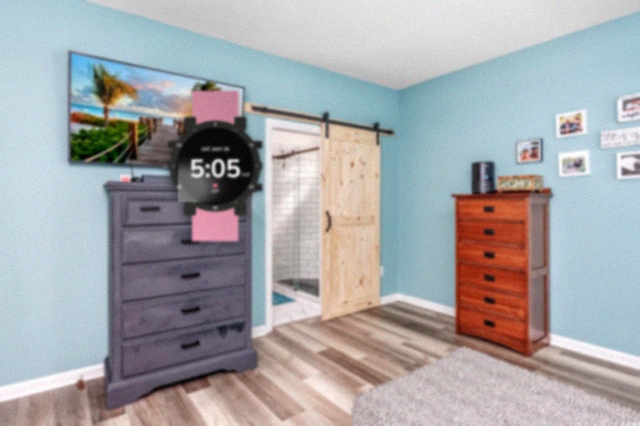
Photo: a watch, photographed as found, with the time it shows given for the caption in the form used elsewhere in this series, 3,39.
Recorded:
5,05
